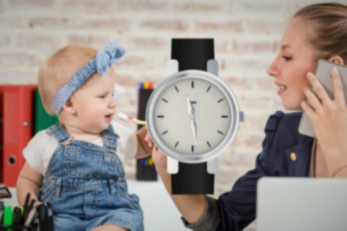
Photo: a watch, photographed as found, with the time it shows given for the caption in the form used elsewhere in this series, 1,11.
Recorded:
11,29
